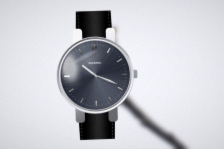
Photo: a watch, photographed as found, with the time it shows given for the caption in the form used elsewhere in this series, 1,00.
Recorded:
10,19
